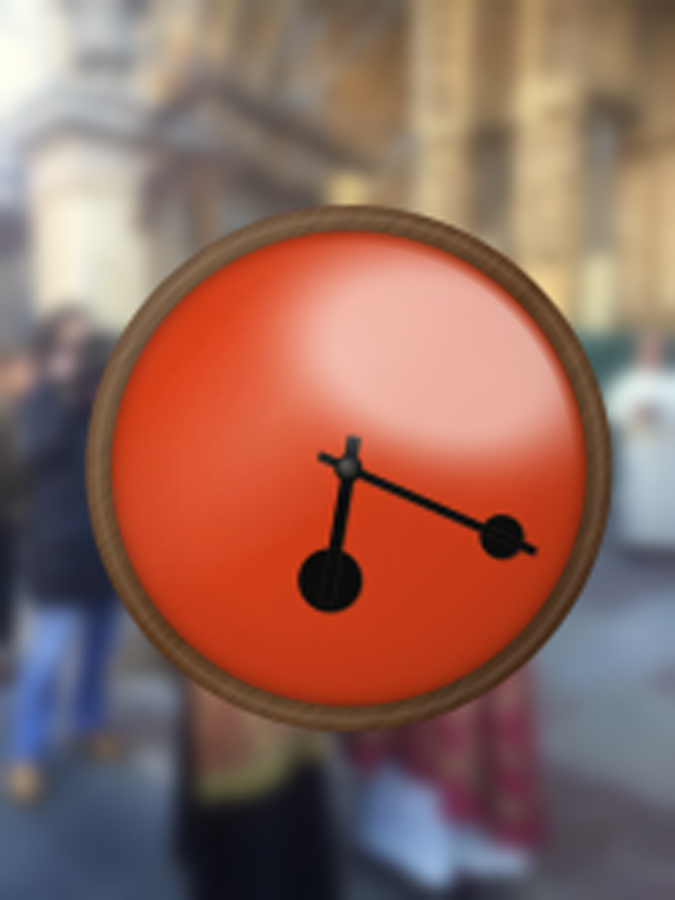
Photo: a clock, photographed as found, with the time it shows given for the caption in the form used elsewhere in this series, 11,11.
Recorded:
6,19
